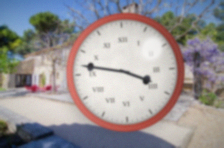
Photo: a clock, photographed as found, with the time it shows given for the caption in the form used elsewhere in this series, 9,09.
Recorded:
3,47
